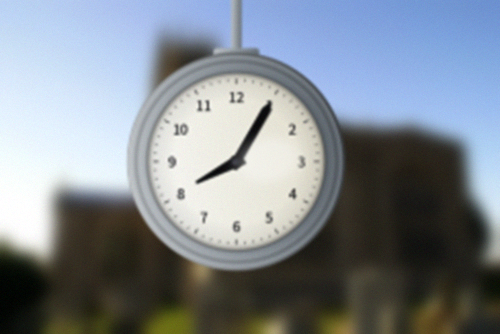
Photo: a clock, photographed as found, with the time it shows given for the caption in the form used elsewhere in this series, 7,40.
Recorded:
8,05
